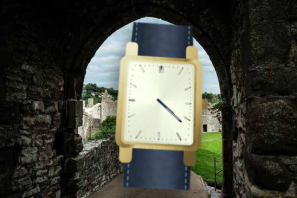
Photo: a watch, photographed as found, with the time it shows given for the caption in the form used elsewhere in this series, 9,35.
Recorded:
4,22
